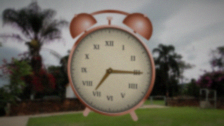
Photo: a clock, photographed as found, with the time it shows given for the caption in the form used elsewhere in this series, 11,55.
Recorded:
7,15
